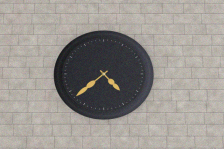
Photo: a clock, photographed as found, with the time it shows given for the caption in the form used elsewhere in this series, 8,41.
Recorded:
4,38
